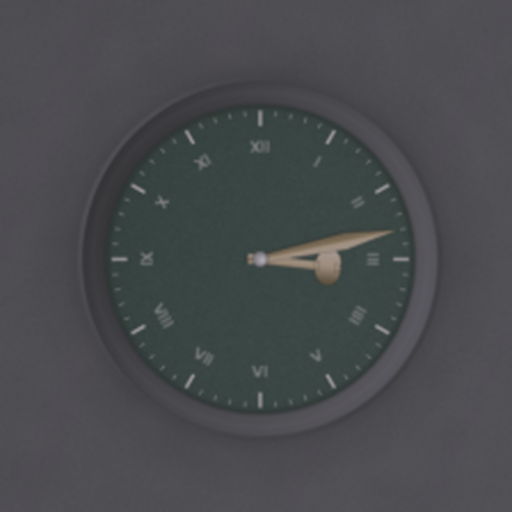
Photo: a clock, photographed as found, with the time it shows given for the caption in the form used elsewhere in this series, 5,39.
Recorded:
3,13
